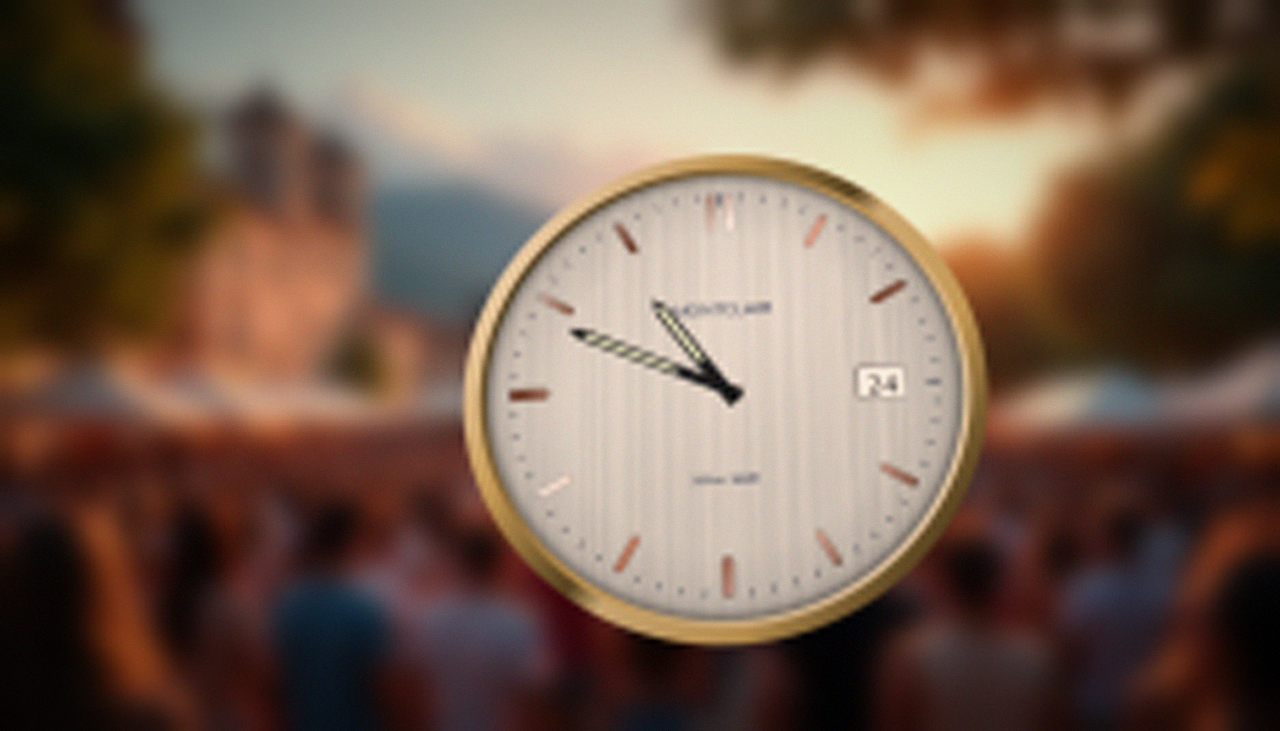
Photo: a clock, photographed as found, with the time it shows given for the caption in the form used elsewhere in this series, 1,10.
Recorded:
10,49
